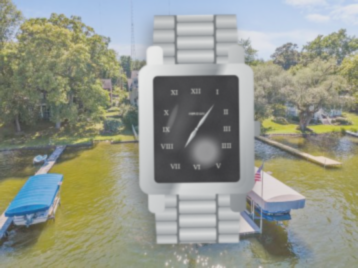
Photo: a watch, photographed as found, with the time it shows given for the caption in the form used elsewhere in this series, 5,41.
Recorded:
7,06
